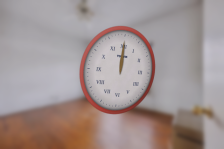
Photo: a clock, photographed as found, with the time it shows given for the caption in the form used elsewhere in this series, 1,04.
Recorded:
12,00
